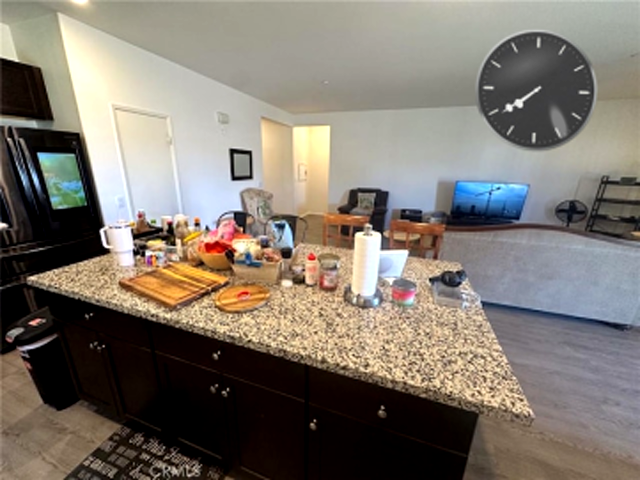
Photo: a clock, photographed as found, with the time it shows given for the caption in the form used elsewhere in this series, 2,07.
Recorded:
7,39
